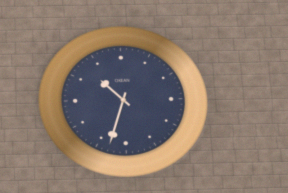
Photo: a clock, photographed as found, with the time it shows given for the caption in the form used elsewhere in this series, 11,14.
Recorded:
10,33
